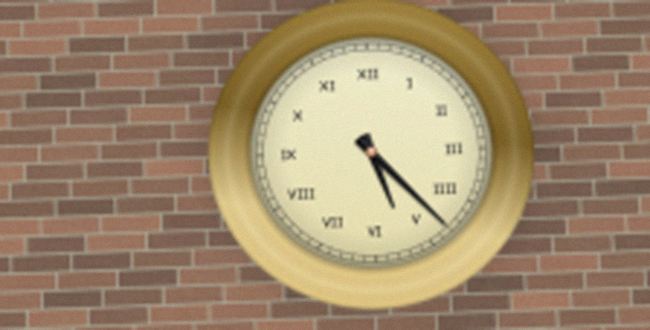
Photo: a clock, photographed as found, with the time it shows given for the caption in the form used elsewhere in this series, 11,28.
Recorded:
5,23
